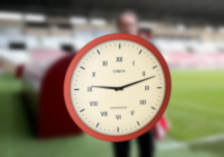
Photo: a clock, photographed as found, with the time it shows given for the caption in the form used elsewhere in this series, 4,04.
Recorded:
9,12
